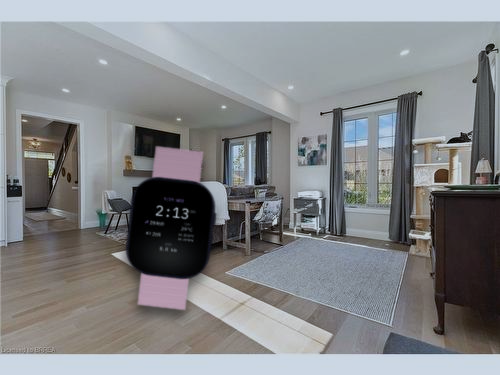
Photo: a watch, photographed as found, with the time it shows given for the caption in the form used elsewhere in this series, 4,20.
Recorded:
2,13
